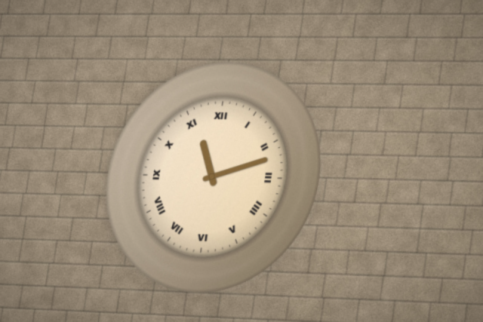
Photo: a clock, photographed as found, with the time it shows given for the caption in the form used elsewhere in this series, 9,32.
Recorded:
11,12
